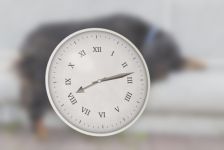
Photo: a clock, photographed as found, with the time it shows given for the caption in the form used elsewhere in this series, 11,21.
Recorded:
8,13
